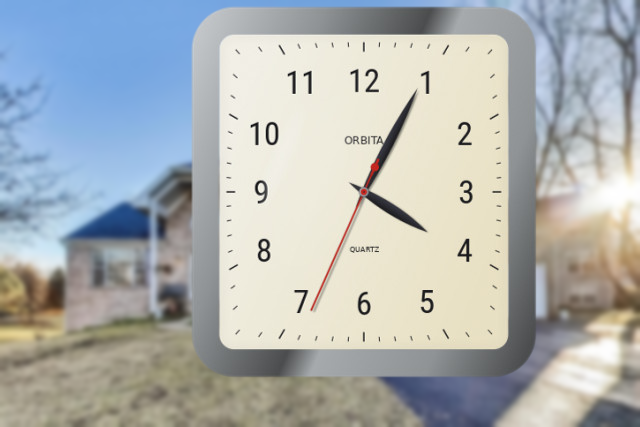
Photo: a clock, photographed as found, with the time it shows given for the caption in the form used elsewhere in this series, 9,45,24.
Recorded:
4,04,34
